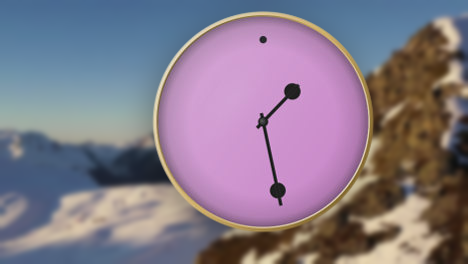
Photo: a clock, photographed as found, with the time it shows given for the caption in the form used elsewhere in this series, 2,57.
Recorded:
1,28
